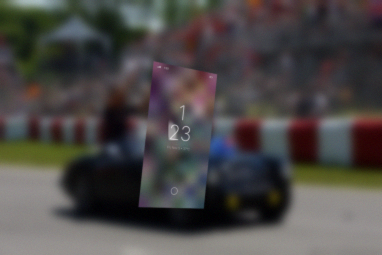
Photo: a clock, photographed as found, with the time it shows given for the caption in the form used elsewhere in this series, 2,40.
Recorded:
1,23
